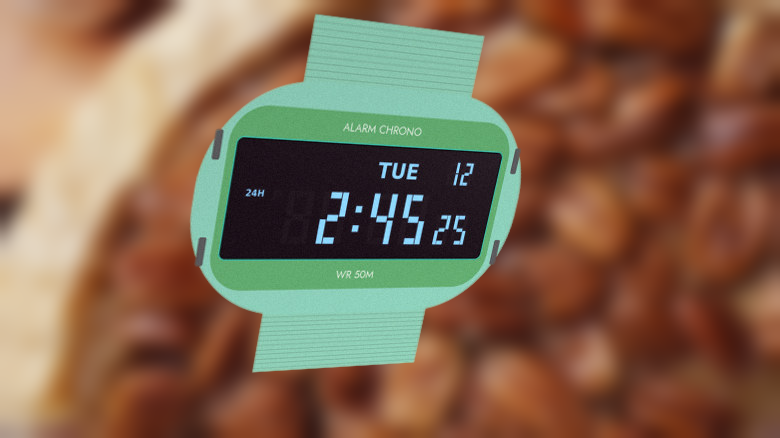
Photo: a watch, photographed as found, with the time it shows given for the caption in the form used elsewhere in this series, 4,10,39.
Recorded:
2,45,25
